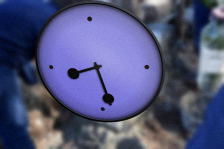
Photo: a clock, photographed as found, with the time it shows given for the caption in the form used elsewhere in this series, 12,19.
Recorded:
8,28
